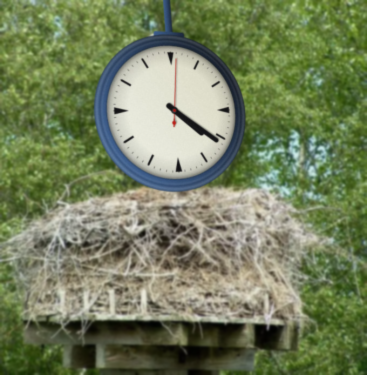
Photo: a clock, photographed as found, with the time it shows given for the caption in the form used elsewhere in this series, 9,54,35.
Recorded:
4,21,01
